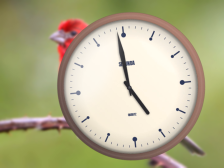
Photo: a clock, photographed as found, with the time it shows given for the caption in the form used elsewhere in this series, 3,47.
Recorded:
4,59
